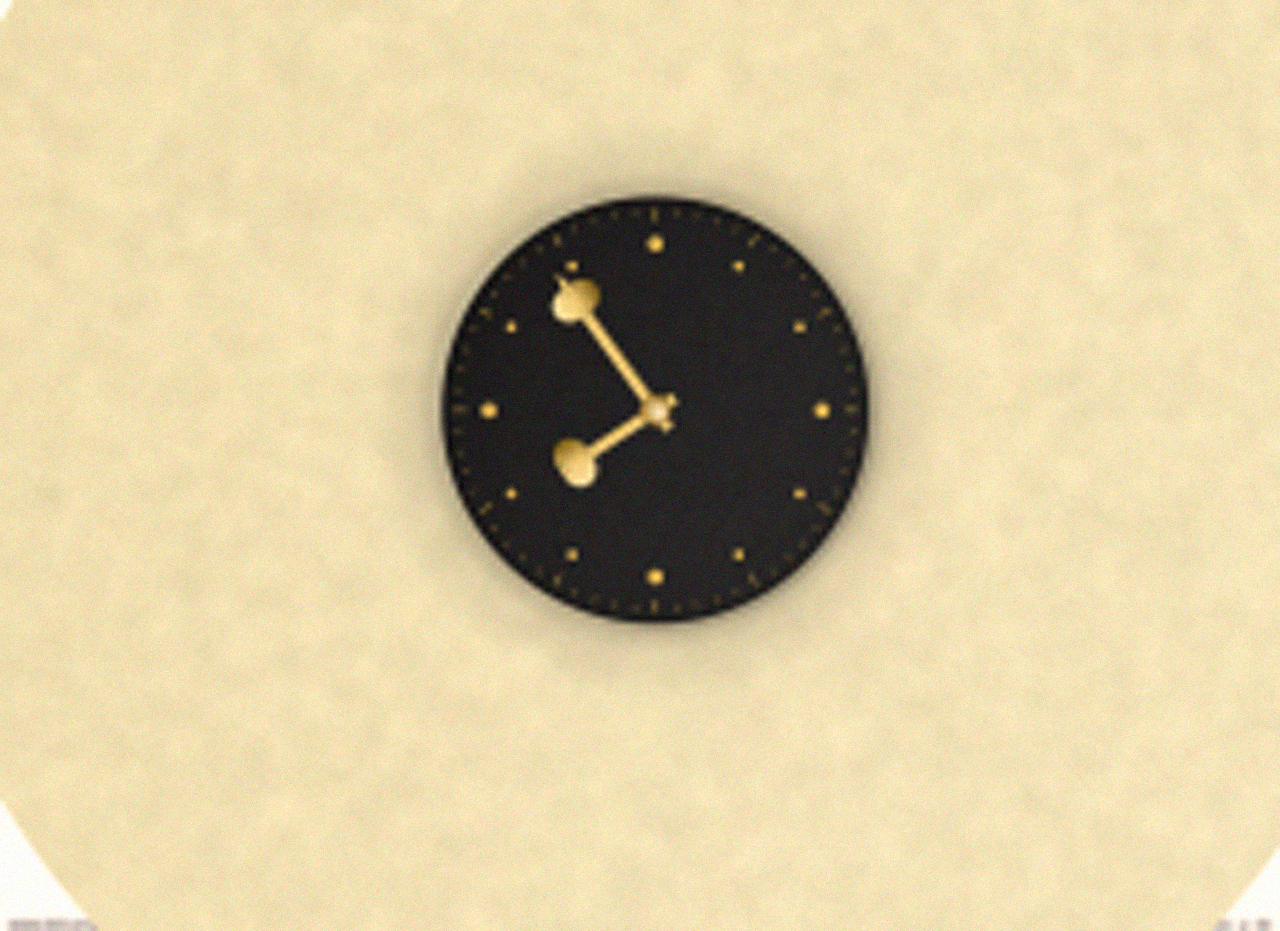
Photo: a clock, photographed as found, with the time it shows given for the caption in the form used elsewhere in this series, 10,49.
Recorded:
7,54
